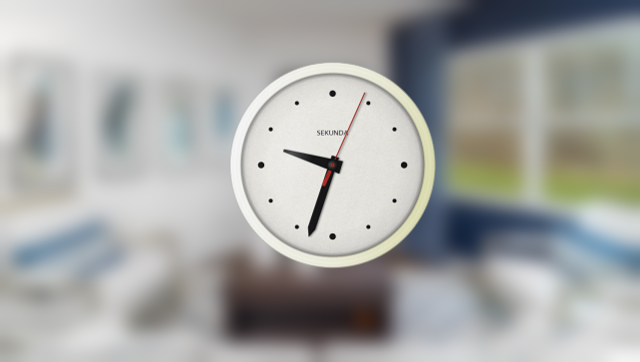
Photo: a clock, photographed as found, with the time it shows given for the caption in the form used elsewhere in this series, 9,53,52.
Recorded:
9,33,04
